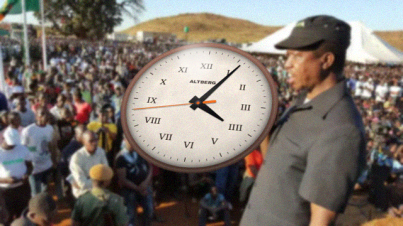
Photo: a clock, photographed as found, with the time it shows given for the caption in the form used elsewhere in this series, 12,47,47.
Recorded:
4,05,43
